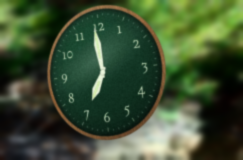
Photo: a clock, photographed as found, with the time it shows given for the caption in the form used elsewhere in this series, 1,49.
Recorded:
6,59
